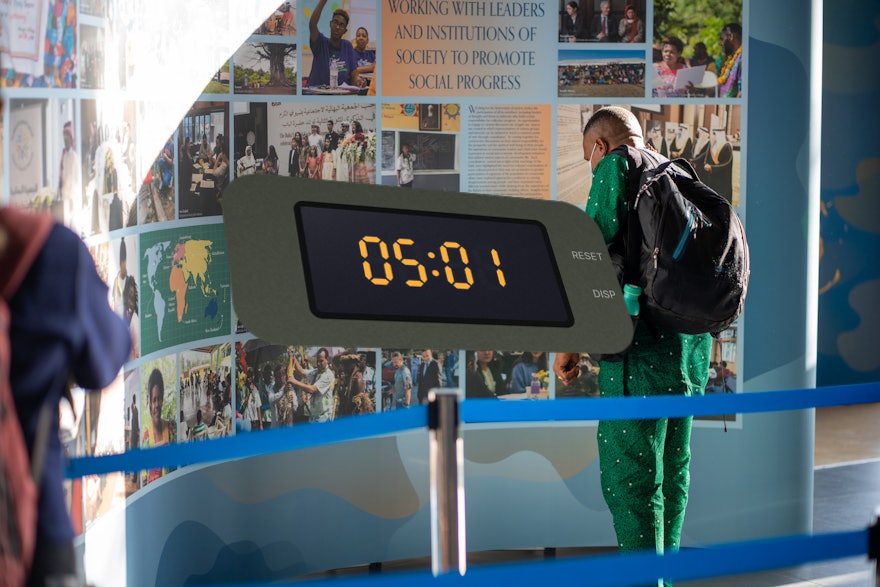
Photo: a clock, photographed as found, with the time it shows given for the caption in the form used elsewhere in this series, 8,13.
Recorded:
5,01
